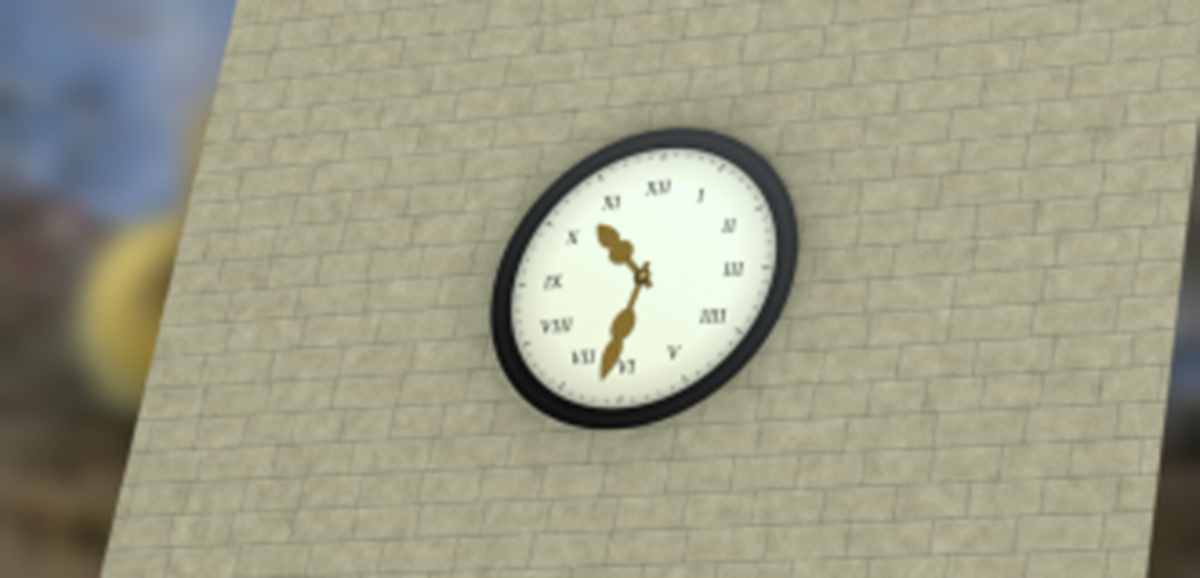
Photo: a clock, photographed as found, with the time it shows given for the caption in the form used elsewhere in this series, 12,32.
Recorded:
10,32
